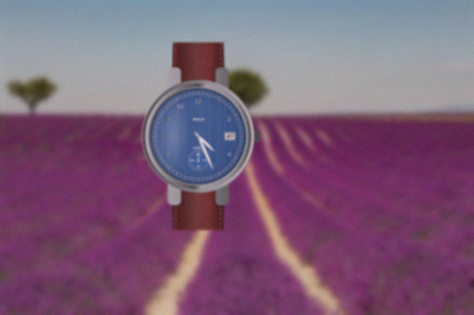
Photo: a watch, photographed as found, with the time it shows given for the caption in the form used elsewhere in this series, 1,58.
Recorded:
4,26
